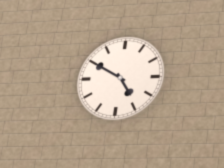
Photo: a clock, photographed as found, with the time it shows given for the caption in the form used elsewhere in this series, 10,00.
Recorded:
4,50
